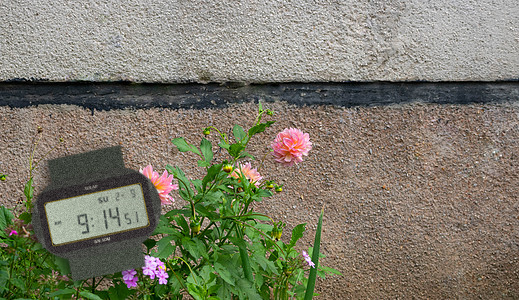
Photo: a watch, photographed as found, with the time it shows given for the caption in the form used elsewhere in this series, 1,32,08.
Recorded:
9,14,51
